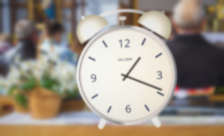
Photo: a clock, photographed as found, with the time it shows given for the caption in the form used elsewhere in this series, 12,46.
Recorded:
1,19
